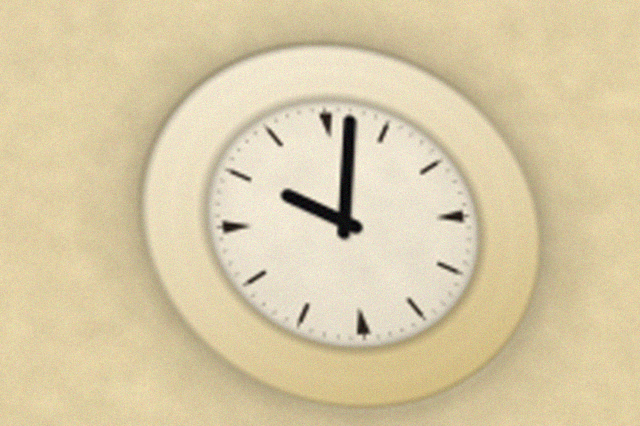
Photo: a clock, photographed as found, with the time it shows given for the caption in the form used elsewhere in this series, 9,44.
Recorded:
10,02
